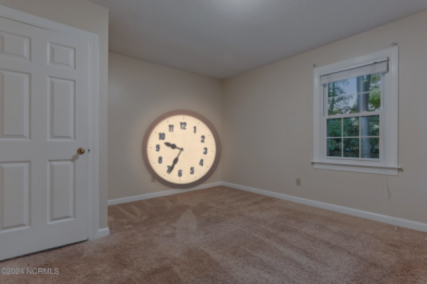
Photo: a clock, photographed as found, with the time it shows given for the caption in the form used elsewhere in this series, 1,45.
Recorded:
9,34
